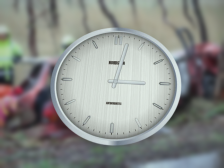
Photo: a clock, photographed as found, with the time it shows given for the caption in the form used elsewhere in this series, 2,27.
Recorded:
3,02
